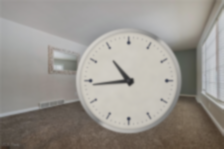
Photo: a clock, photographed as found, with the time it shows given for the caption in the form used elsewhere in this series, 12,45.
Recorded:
10,44
